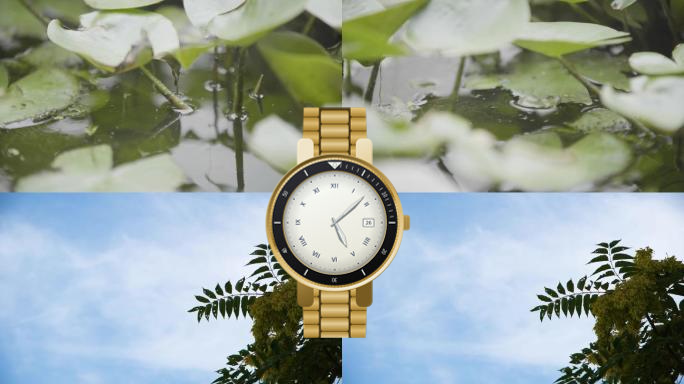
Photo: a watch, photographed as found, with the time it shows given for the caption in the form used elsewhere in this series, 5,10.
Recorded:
5,08
